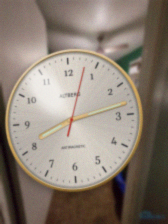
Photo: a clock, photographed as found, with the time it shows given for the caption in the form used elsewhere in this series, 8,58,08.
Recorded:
8,13,03
